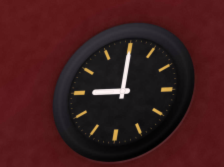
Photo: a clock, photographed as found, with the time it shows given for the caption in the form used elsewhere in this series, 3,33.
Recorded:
9,00
